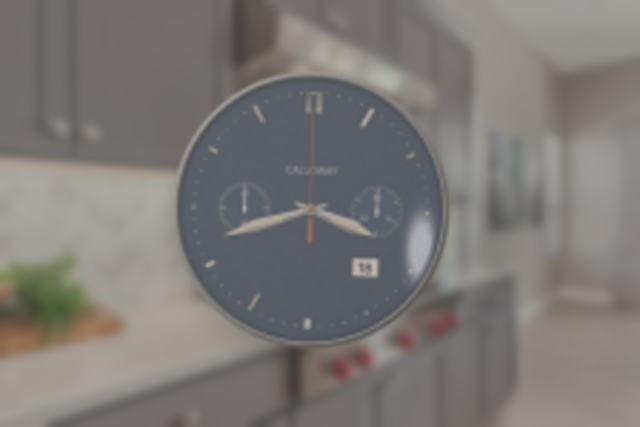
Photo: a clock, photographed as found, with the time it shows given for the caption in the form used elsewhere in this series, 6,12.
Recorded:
3,42
